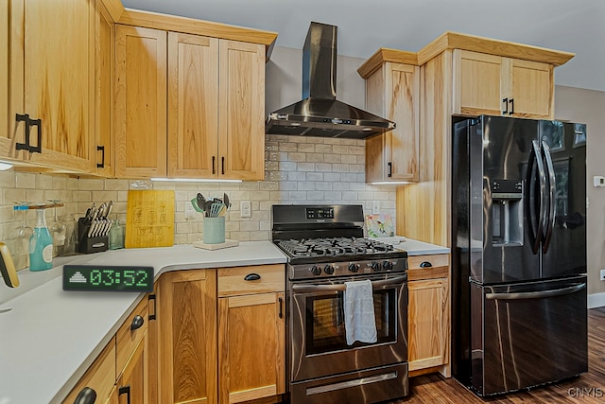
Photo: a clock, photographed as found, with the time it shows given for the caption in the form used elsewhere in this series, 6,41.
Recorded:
3,52
